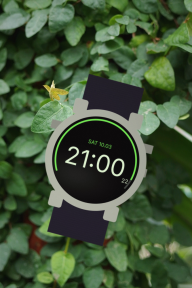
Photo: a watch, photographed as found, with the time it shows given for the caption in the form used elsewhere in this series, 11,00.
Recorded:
21,00
